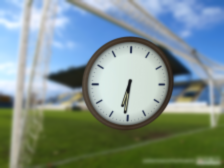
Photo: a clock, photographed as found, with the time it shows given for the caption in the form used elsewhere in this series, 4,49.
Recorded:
6,31
